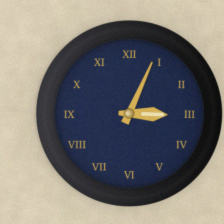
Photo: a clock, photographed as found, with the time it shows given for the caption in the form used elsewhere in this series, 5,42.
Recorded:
3,04
